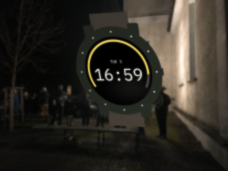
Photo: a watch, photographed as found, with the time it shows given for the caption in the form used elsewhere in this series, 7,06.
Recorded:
16,59
